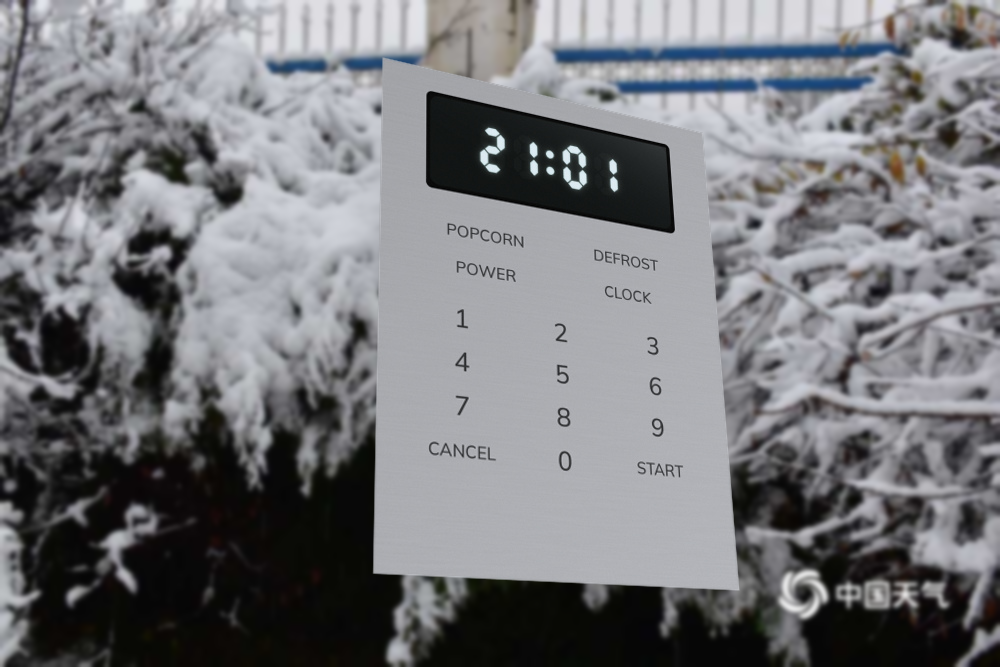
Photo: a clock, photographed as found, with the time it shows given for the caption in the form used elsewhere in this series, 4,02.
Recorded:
21,01
